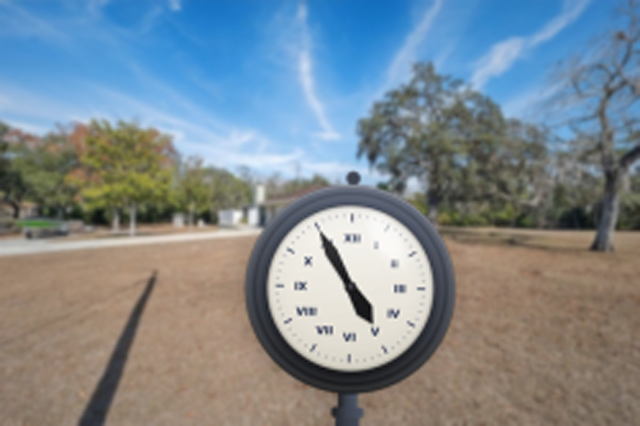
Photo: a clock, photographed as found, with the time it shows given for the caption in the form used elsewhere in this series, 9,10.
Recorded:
4,55
